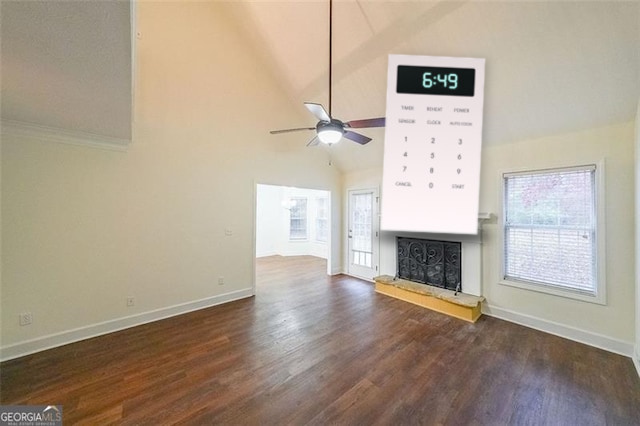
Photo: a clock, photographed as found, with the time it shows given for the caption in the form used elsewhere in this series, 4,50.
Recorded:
6,49
